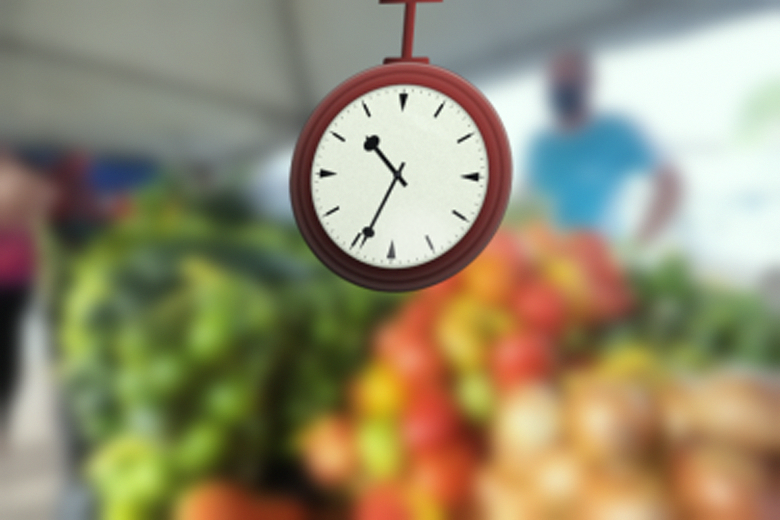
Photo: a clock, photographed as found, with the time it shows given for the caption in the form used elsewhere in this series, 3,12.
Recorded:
10,34
